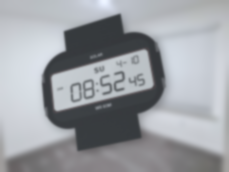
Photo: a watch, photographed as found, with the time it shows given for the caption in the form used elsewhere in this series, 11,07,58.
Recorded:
8,52,45
